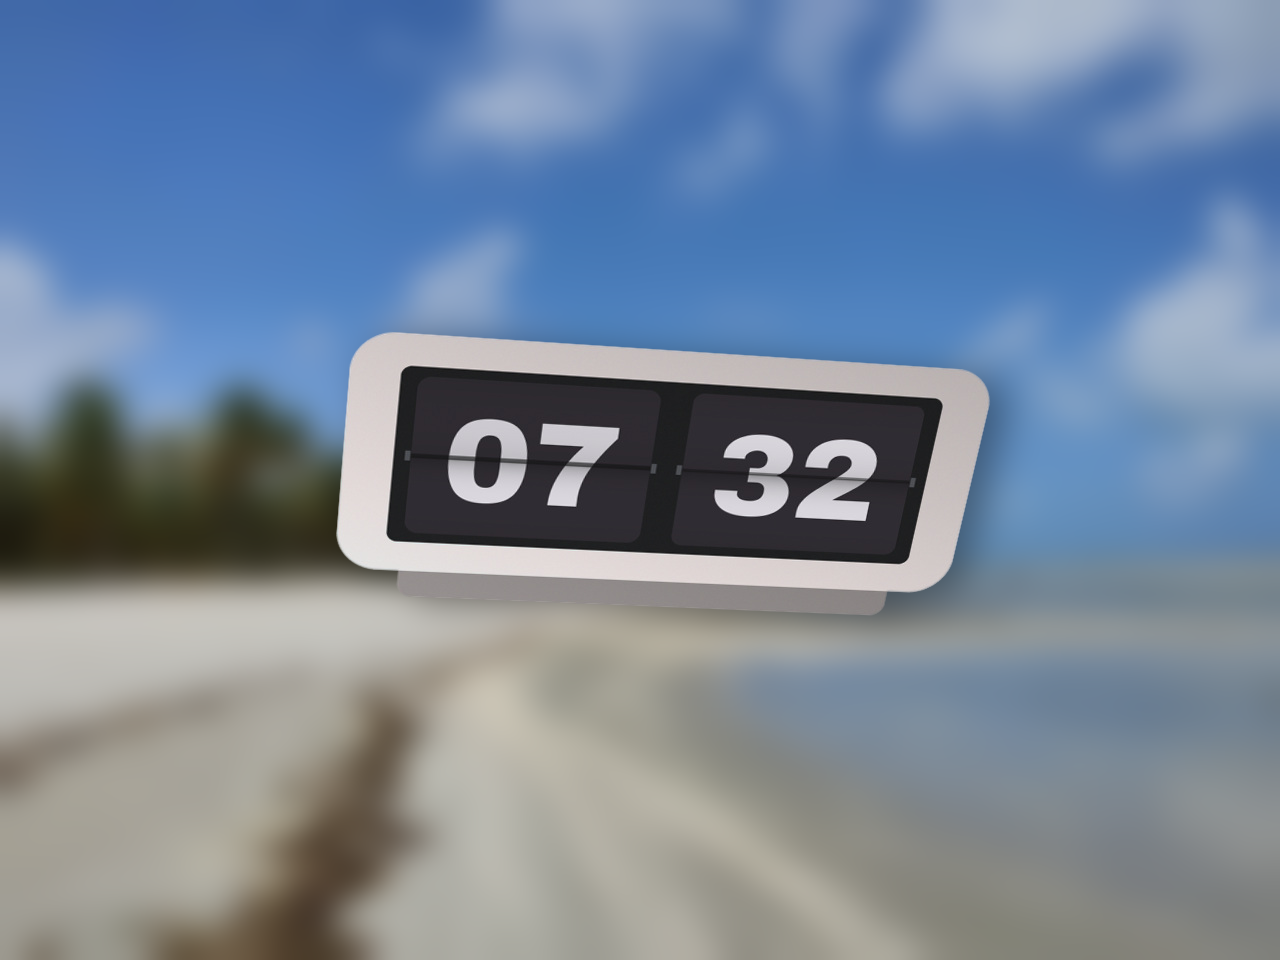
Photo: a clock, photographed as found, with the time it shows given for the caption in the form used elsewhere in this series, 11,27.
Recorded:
7,32
